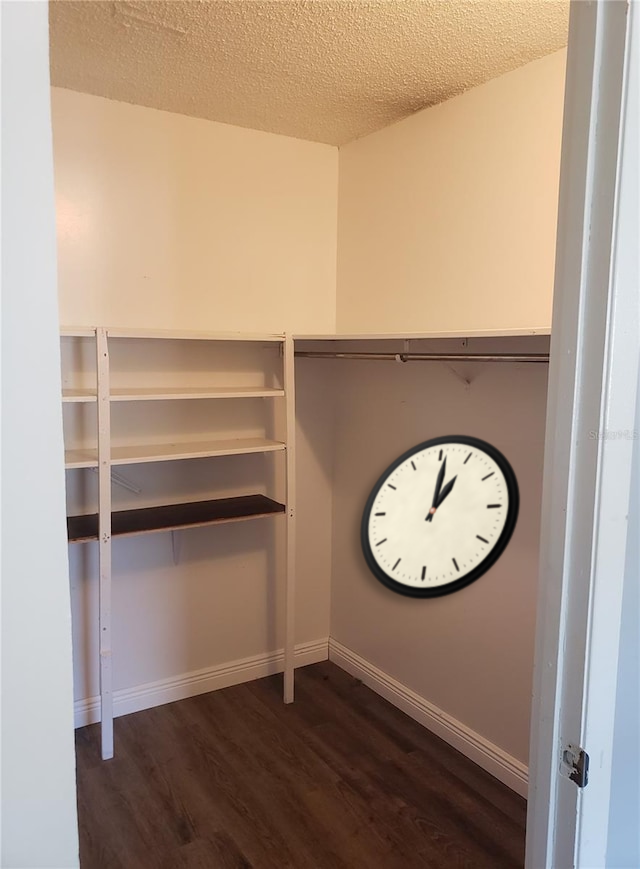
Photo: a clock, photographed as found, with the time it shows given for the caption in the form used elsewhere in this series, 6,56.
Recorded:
1,01
